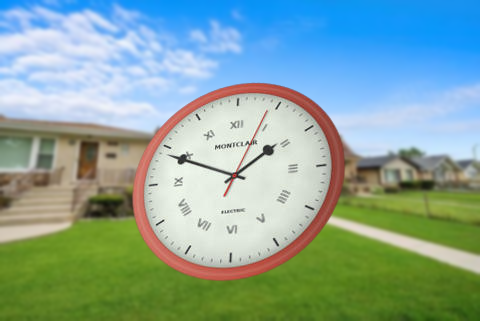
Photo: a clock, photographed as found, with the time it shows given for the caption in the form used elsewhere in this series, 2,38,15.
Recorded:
1,49,04
